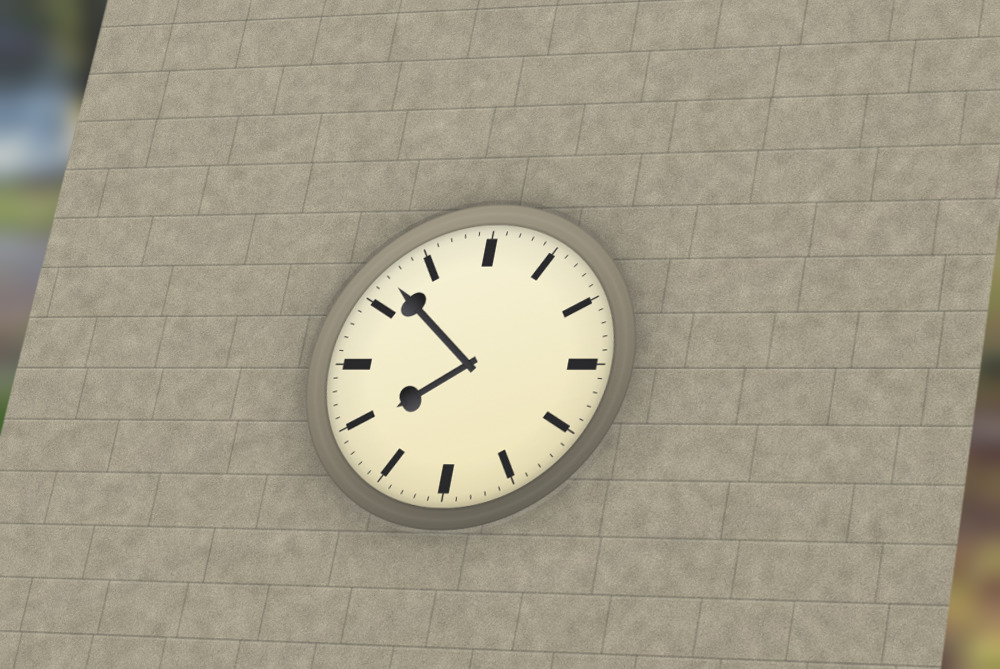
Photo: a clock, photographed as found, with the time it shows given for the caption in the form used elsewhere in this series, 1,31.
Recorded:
7,52
